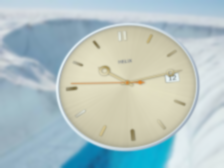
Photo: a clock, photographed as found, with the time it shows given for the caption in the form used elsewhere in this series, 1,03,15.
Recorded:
10,13,46
